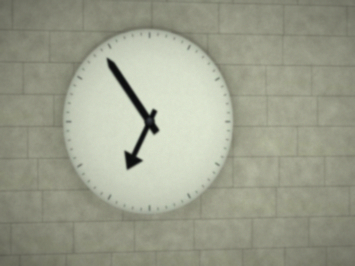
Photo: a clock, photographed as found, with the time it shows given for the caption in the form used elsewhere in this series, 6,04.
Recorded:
6,54
